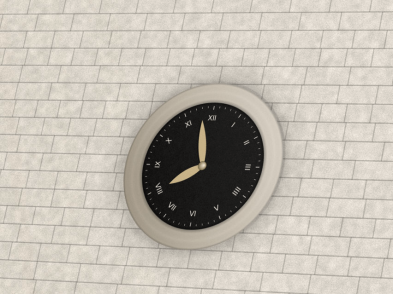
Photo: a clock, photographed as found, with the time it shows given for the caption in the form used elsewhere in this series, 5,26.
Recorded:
7,58
